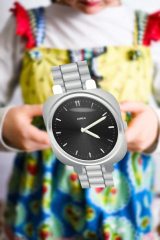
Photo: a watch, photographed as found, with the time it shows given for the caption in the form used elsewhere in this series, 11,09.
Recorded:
4,11
